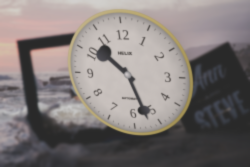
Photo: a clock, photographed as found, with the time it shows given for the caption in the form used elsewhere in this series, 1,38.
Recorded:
10,27
